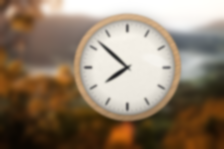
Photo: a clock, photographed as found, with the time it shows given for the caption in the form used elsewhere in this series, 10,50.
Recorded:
7,52
